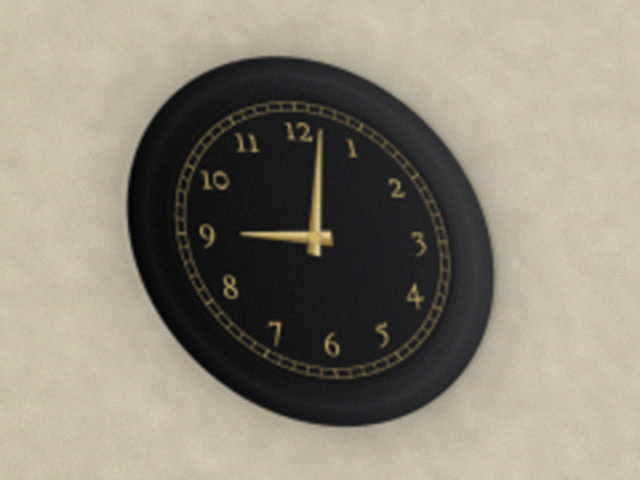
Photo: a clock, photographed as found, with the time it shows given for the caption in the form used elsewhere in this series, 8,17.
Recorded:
9,02
